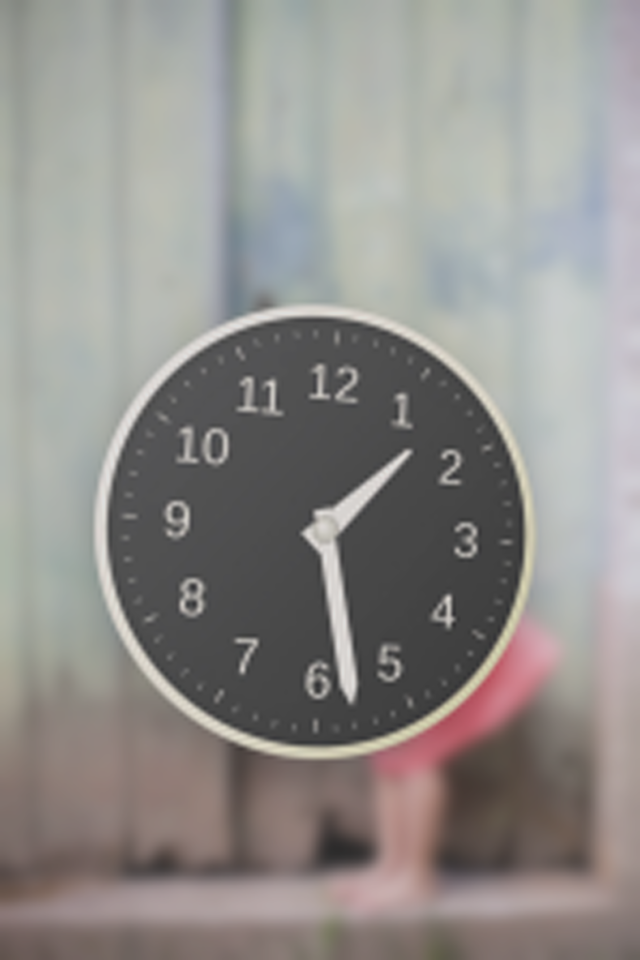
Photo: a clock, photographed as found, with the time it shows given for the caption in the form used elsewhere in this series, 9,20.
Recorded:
1,28
